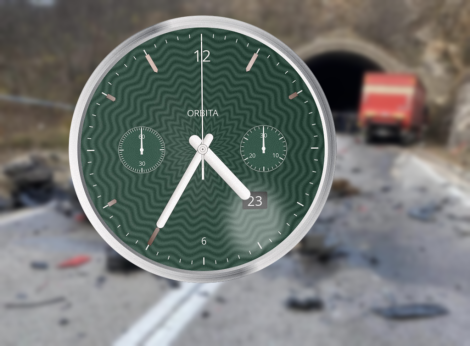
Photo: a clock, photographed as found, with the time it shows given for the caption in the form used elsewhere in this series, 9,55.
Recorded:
4,35
